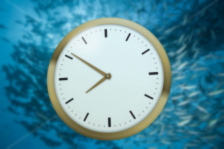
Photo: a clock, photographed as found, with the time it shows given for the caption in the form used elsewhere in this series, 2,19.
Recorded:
7,51
